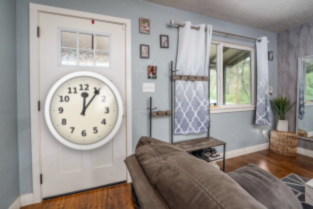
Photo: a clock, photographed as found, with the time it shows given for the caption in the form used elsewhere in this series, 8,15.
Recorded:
12,06
